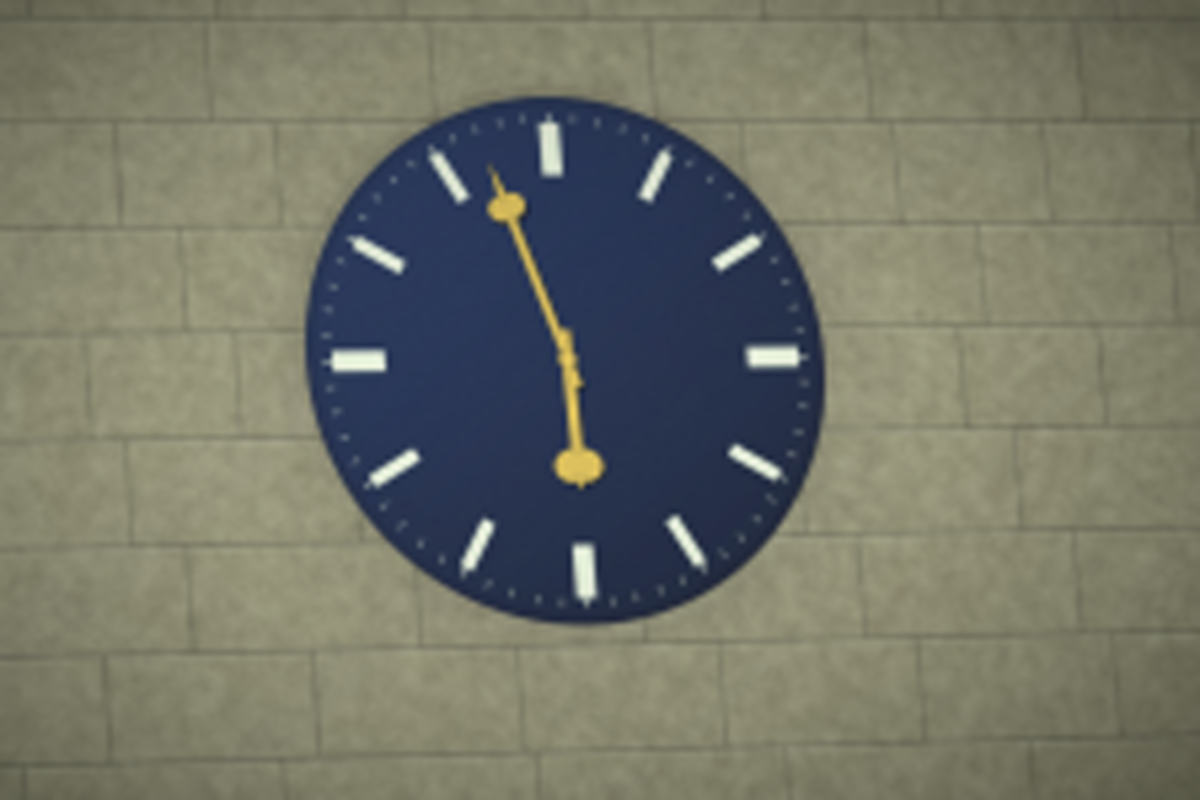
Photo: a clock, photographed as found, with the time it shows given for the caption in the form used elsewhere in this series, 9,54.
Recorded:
5,57
